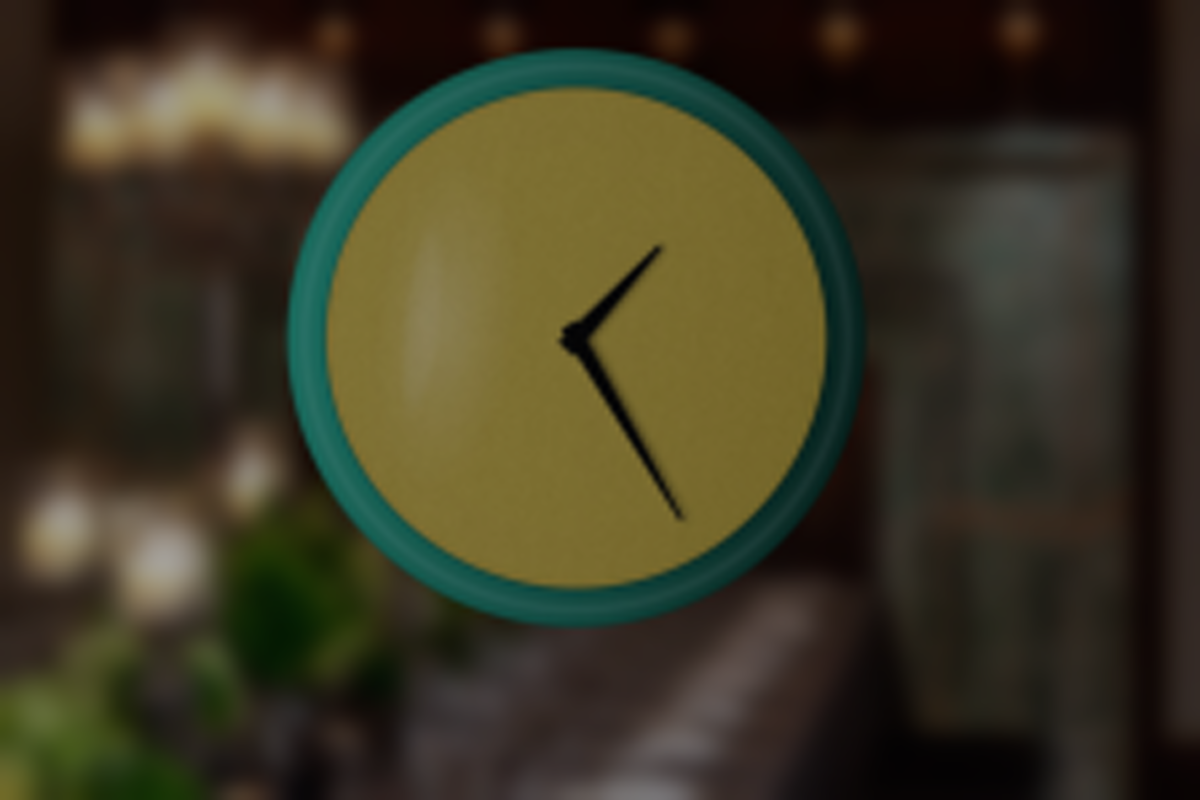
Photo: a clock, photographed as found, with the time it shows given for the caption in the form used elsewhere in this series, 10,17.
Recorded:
1,25
